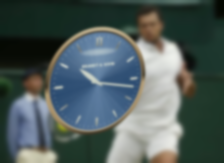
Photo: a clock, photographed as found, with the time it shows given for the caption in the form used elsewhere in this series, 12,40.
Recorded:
10,17
